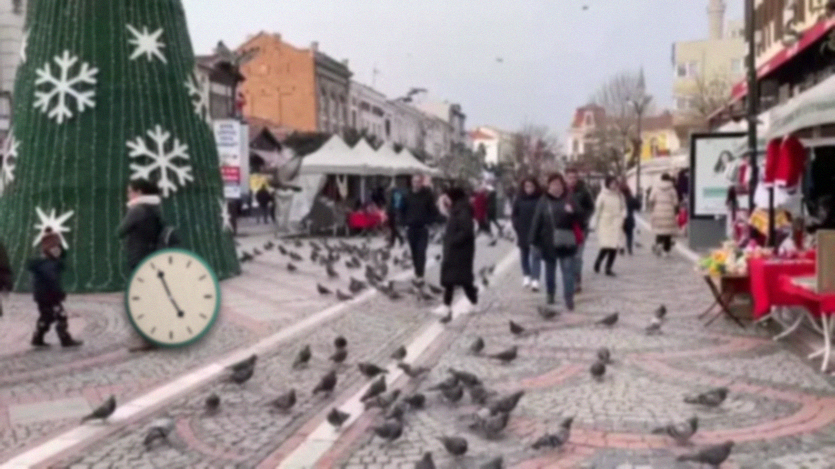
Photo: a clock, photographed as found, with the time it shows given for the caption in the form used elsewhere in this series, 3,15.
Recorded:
4,56
